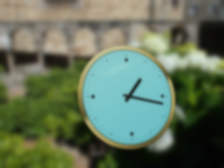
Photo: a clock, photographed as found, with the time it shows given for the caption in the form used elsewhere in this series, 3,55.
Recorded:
1,17
